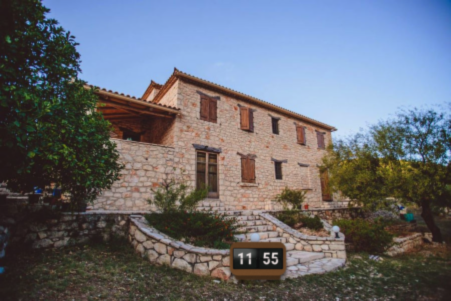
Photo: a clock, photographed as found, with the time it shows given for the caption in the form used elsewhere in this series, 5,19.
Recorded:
11,55
